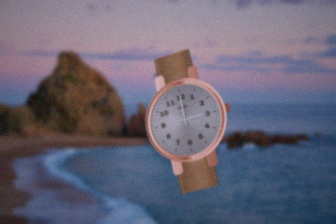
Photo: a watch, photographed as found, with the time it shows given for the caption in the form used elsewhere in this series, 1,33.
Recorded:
3,00
